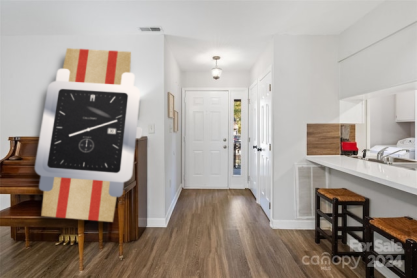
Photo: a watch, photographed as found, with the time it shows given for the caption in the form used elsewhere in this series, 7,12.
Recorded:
8,11
